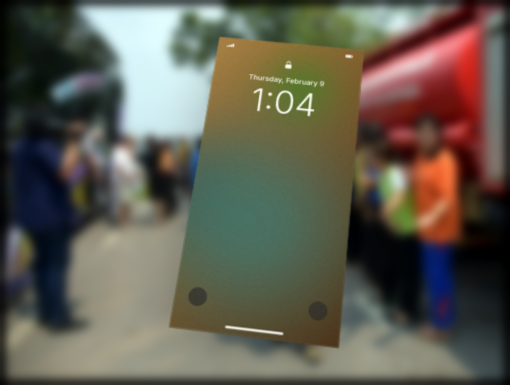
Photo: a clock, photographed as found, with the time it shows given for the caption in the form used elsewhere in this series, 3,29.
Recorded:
1,04
